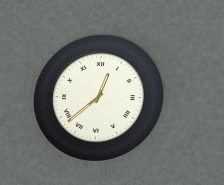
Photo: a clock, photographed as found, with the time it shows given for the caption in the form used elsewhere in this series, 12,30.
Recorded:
12,38
